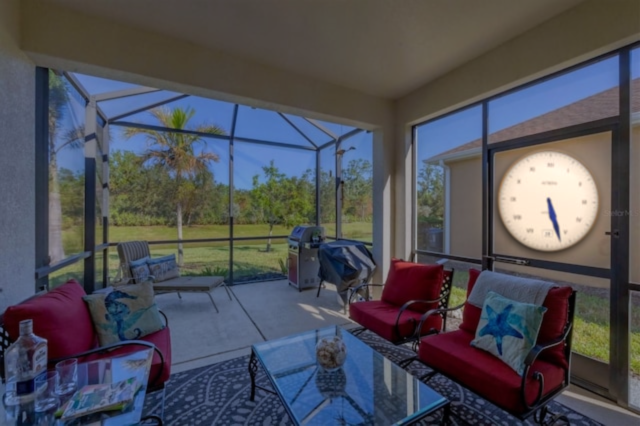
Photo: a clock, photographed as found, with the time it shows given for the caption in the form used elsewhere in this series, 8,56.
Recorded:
5,27
